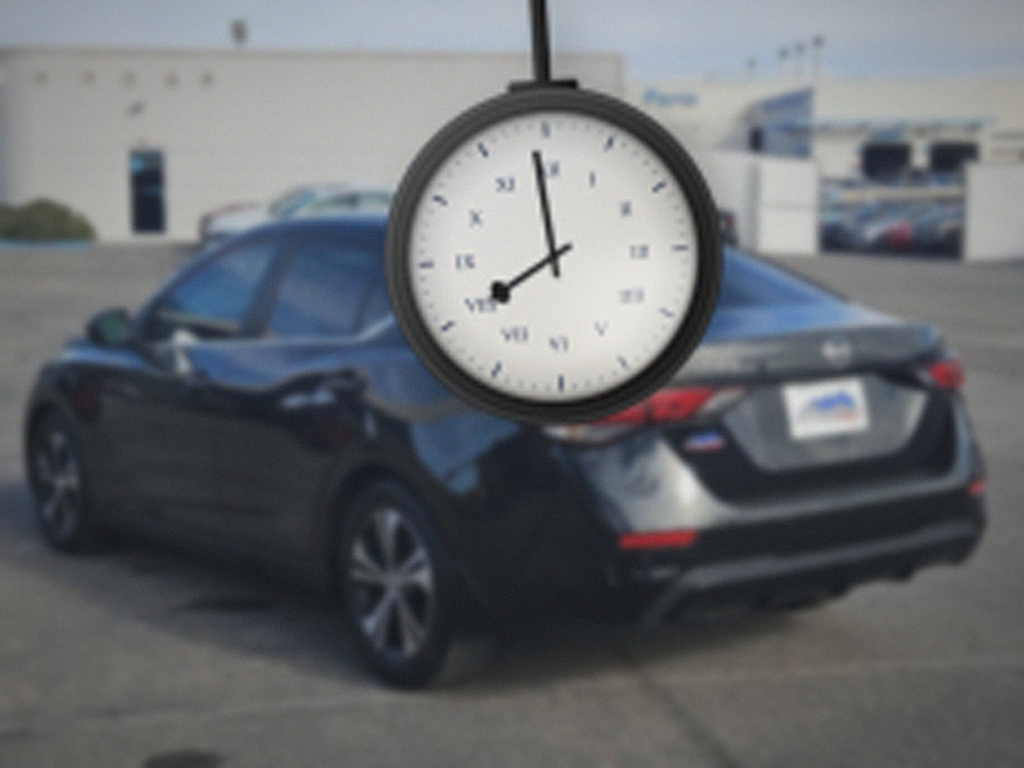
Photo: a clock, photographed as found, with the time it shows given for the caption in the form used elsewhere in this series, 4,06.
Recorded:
7,59
